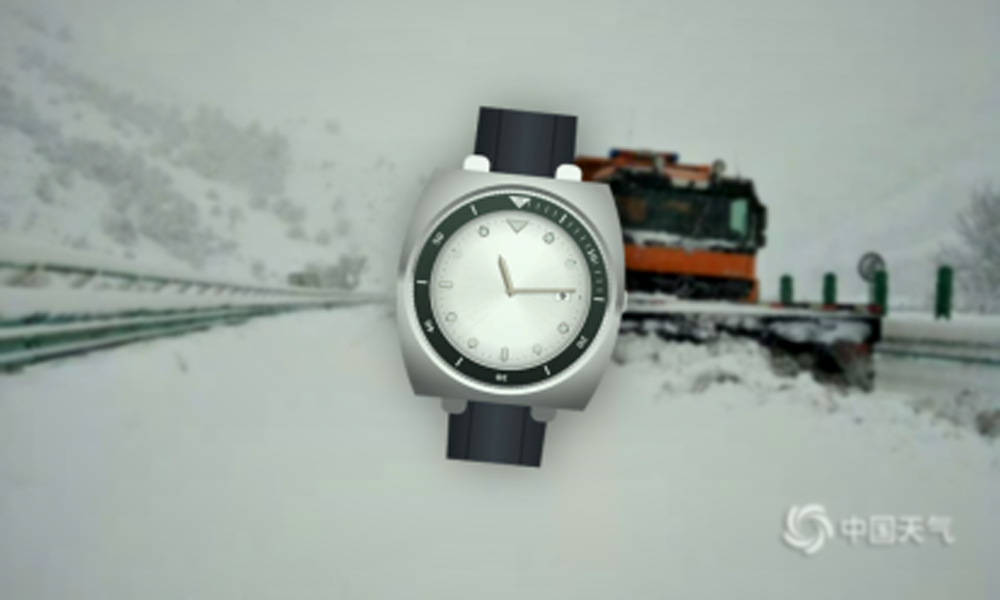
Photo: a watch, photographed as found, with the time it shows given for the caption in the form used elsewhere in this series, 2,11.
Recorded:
11,14
